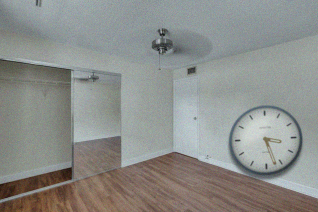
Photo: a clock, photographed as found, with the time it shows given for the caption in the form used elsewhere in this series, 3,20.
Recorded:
3,27
